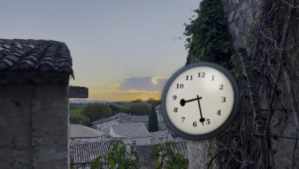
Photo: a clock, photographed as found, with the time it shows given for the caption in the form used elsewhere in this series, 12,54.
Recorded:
8,27
